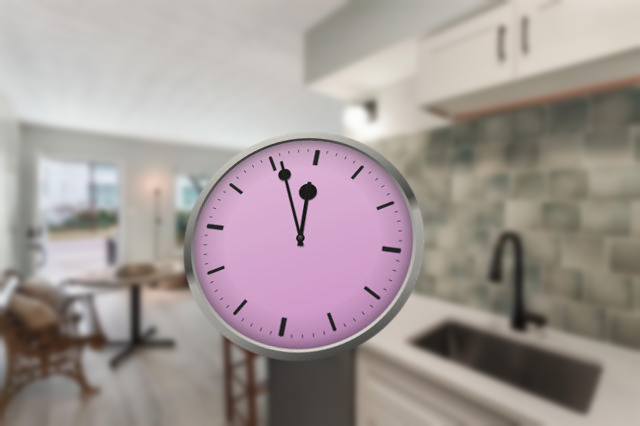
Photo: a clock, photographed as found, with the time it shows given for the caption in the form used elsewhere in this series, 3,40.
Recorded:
11,56
